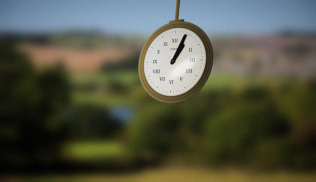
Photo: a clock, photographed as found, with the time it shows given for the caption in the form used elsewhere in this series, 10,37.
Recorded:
1,04
